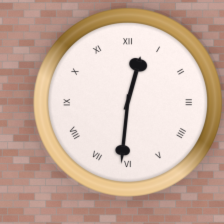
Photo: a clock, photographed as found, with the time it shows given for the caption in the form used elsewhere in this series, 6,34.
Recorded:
12,31
